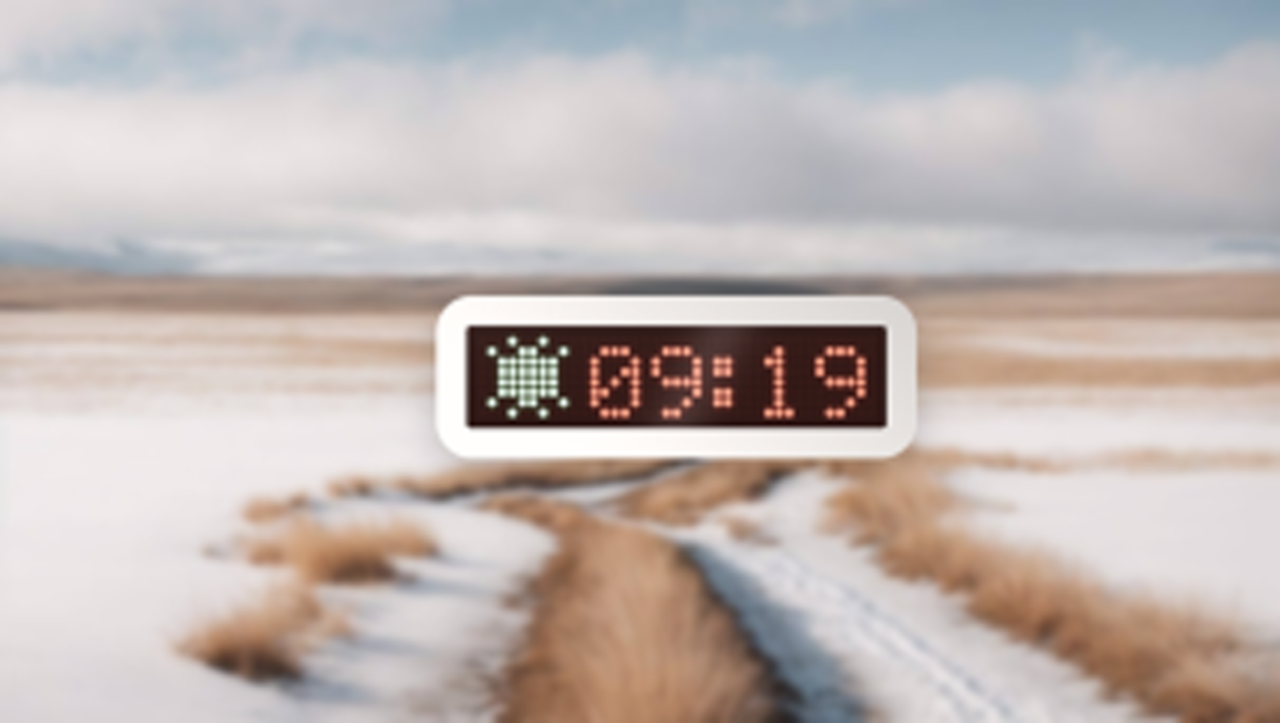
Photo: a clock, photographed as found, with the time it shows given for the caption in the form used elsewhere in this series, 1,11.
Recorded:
9,19
